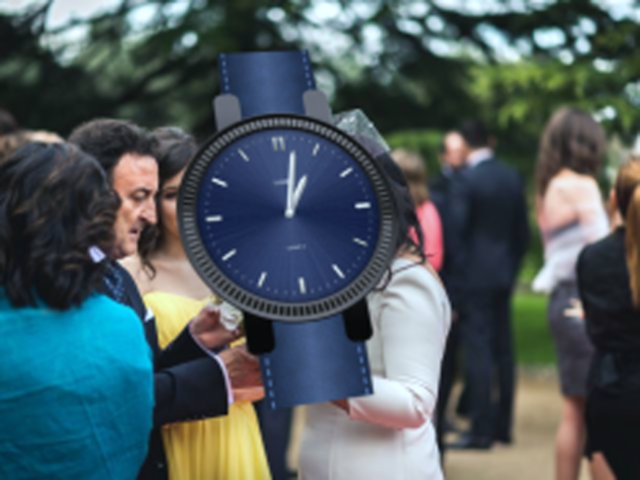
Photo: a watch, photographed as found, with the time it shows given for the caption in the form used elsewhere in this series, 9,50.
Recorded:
1,02
